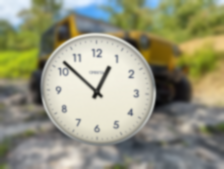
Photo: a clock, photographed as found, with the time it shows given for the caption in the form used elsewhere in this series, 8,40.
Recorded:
12,52
